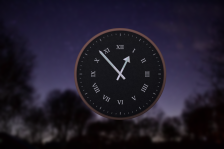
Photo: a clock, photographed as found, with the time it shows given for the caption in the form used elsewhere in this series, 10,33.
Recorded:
12,53
